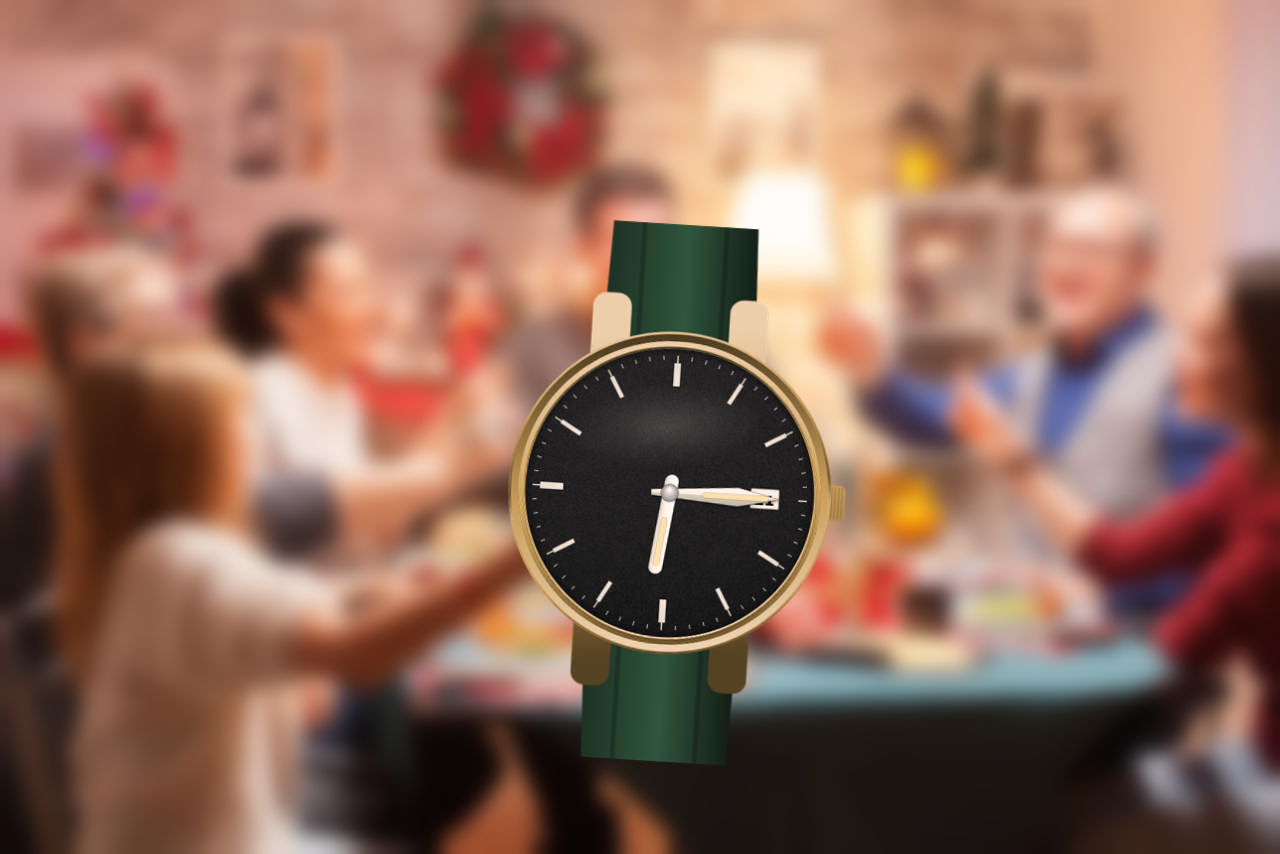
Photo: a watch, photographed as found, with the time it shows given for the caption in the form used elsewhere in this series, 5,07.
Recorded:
6,15
